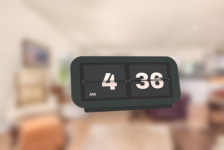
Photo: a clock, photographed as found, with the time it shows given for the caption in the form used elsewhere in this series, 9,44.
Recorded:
4,36
